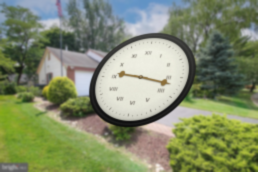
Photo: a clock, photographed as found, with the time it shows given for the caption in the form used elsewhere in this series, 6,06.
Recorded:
9,17
